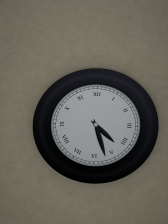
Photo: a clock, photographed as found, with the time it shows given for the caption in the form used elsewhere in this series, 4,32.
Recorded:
4,27
